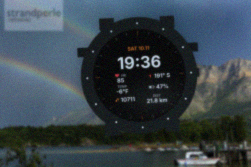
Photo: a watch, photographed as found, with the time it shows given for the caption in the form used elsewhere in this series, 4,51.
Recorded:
19,36
